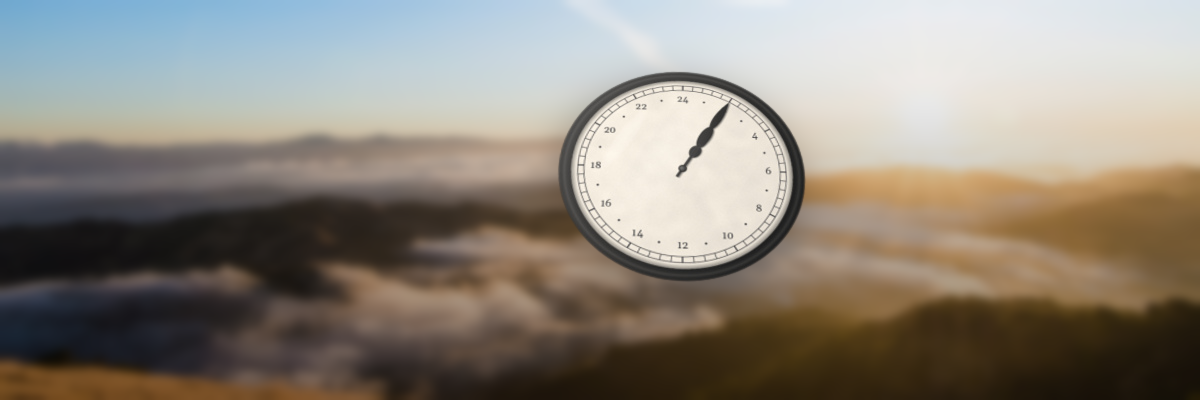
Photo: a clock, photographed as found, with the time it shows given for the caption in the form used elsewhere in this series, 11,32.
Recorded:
2,05
